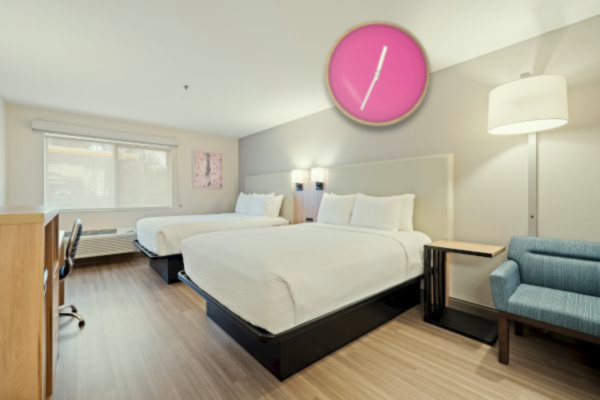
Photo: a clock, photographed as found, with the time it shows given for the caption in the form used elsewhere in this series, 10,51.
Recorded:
12,34
